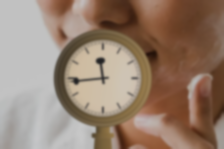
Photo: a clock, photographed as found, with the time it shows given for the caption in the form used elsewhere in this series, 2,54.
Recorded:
11,44
